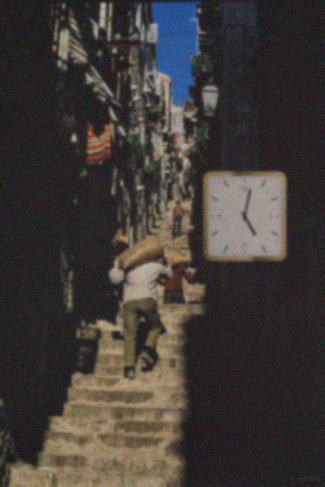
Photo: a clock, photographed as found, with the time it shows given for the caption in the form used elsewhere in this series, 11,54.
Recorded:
5,02
